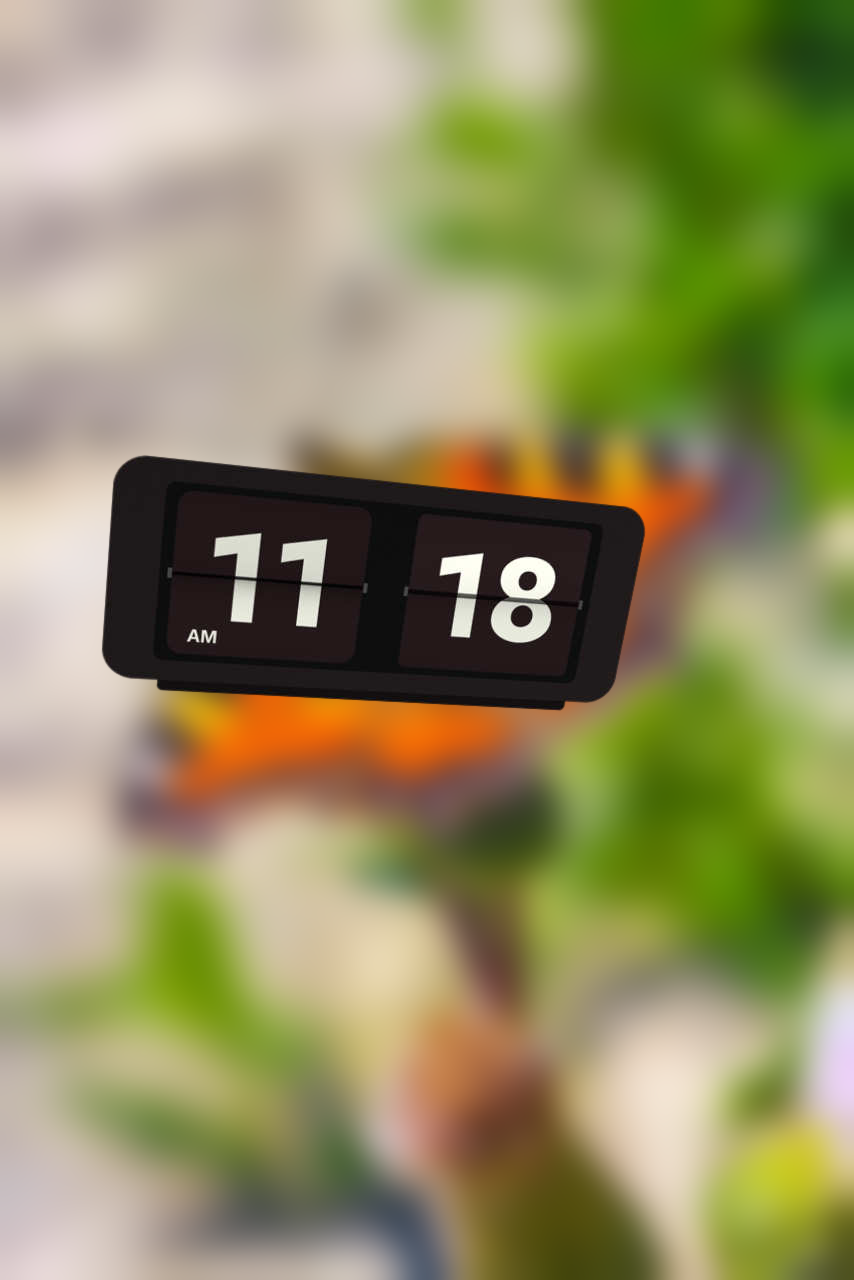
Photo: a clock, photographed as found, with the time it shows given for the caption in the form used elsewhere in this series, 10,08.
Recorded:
11,18
